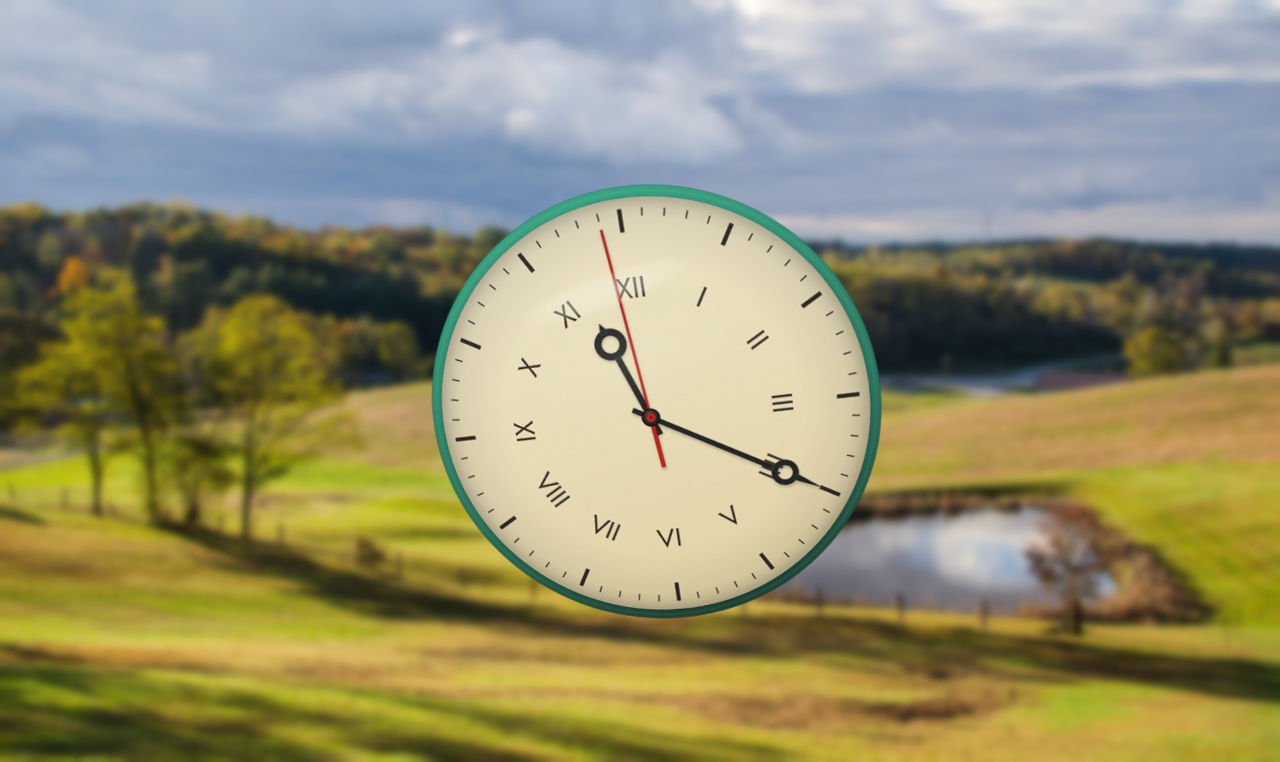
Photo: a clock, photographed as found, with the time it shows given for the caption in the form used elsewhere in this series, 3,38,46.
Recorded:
11,19,59
